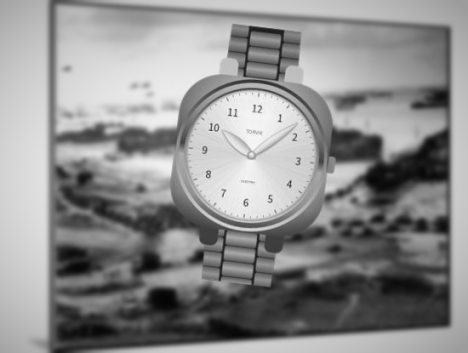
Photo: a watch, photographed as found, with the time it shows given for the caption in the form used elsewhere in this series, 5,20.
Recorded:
10,08
